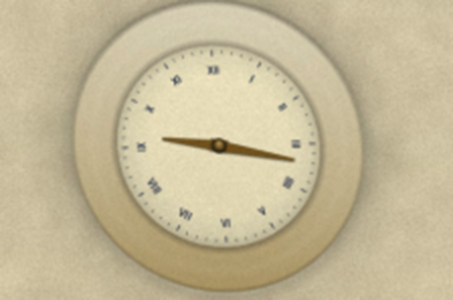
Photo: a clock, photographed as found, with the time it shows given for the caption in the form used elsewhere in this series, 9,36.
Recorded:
9,17
